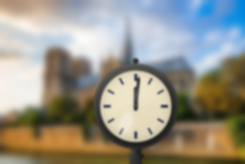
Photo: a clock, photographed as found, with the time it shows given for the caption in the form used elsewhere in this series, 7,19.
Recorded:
12,01
